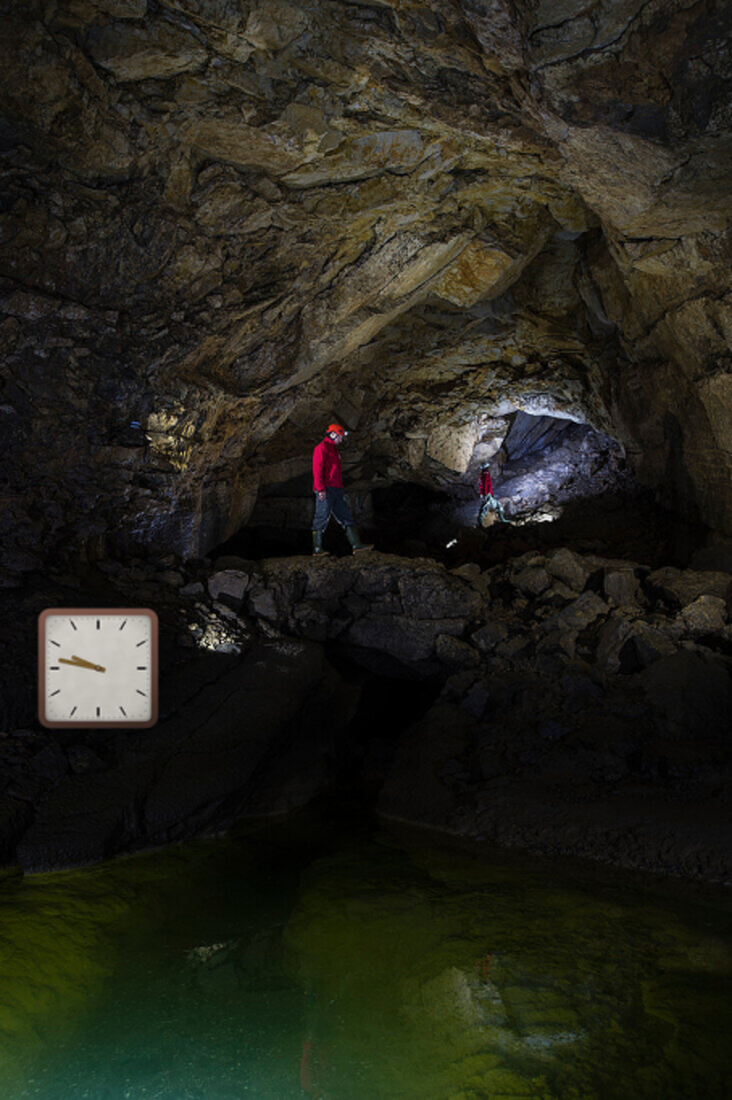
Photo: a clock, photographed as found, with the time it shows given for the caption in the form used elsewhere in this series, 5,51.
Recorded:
9,47
